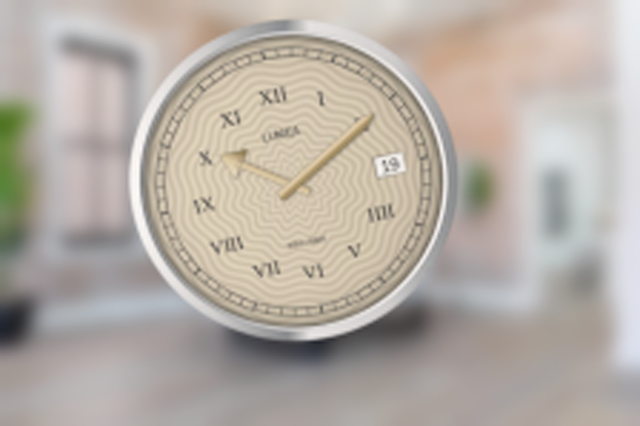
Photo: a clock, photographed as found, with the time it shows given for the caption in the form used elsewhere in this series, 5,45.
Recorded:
10,10
